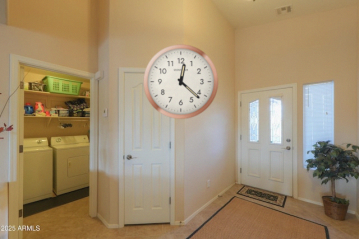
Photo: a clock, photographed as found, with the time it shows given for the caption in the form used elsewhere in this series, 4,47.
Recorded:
12,22
